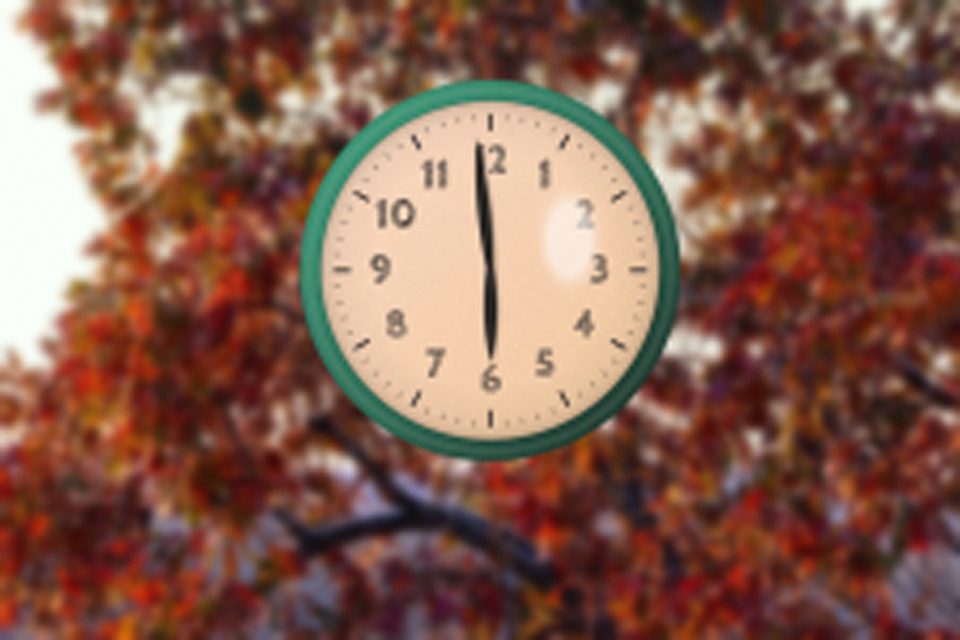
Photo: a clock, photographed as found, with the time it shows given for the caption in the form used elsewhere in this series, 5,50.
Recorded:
5,59
